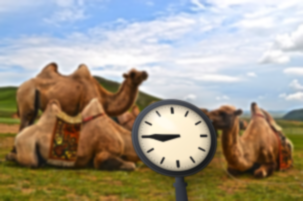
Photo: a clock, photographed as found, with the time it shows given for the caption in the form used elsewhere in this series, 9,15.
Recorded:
8,45
